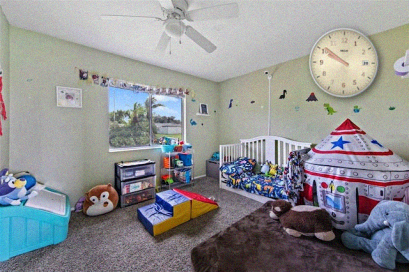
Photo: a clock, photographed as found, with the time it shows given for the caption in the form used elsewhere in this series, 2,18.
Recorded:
9,51
